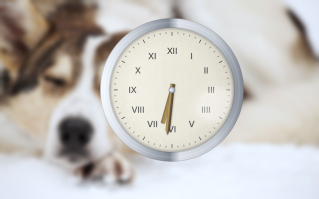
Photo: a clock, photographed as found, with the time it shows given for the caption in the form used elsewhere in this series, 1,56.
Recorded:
6,31
